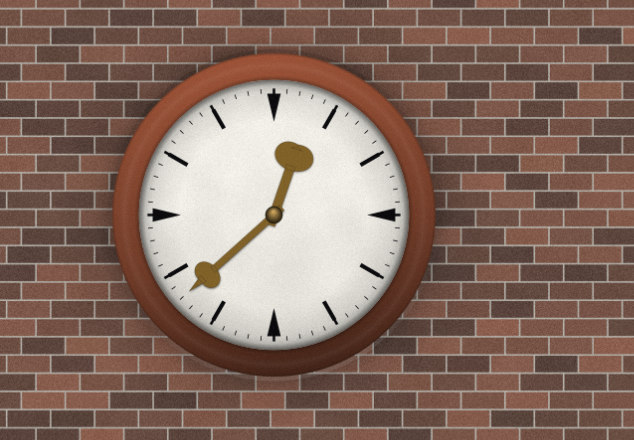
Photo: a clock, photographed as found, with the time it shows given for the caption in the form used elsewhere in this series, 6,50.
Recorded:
12,38
